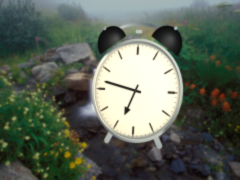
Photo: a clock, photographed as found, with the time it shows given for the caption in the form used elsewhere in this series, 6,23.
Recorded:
6,47
